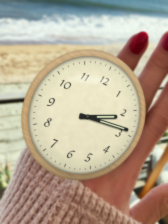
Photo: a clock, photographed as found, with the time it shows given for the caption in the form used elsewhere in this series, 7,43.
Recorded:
2,14
